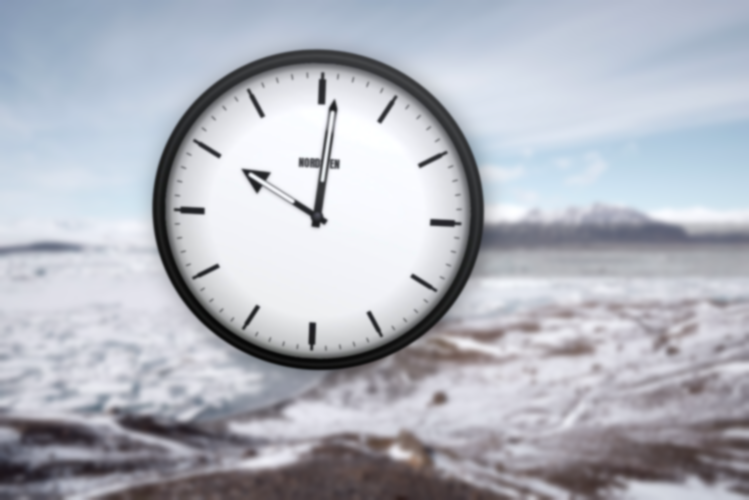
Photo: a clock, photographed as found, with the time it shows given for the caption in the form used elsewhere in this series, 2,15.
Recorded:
10,01
